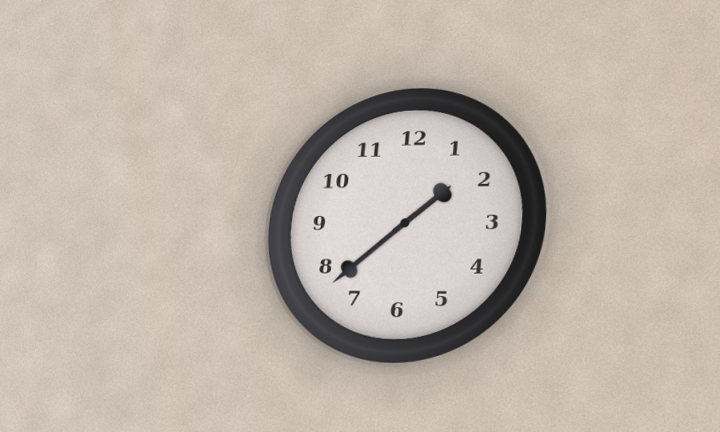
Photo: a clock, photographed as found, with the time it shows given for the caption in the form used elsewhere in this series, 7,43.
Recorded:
1,38
